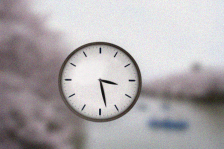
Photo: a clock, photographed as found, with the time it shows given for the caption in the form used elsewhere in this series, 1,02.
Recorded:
3,28
